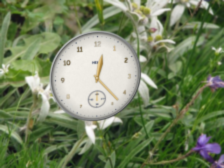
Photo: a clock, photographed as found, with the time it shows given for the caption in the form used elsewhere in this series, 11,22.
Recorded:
12,23
